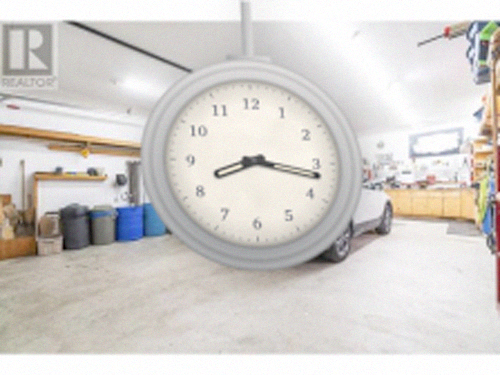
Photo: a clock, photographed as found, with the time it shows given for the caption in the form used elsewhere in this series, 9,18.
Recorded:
8,17
